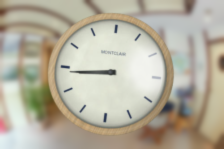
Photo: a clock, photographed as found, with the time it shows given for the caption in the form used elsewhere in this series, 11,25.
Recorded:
8,44
